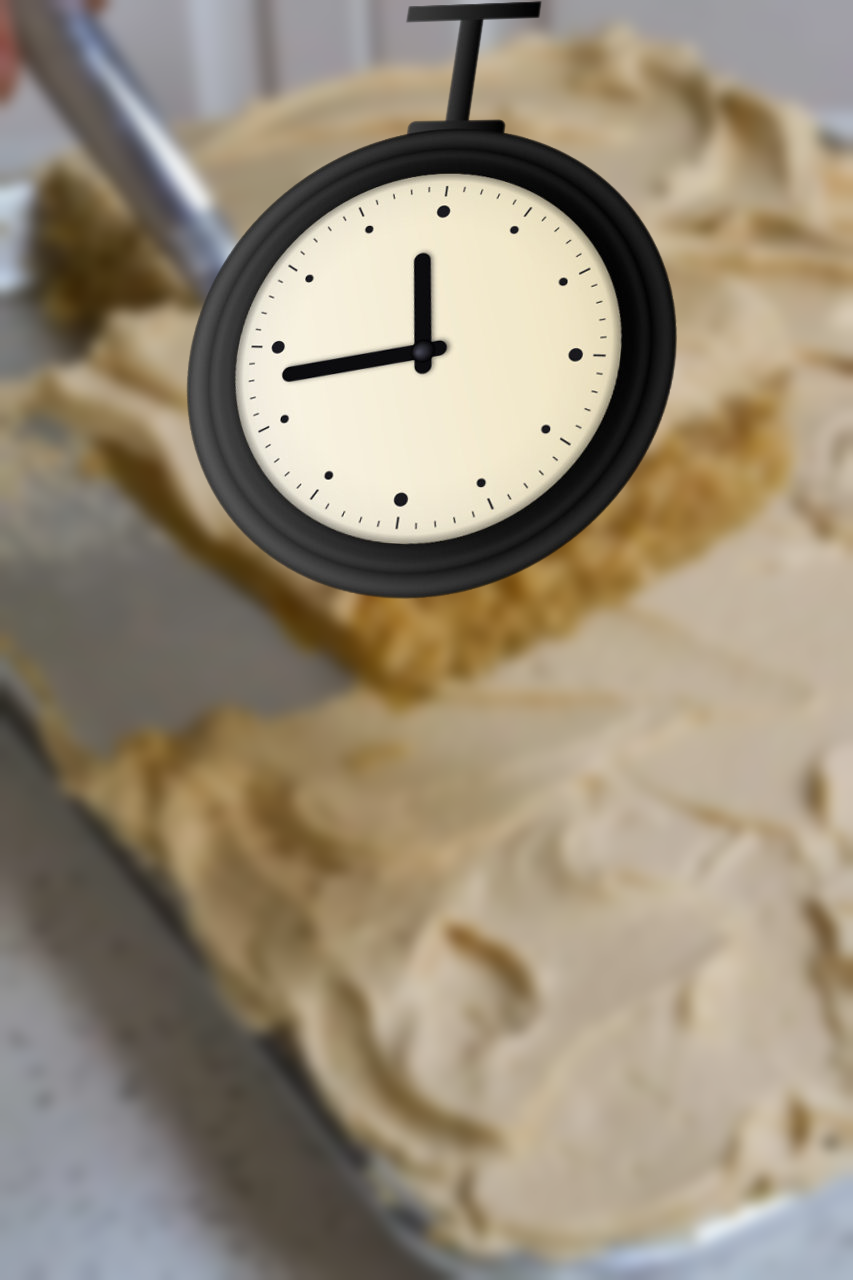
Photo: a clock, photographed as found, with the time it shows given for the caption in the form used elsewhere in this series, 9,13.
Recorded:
11,43
